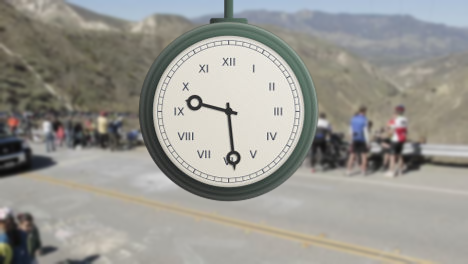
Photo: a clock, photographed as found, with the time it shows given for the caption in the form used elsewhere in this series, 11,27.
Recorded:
9,29
